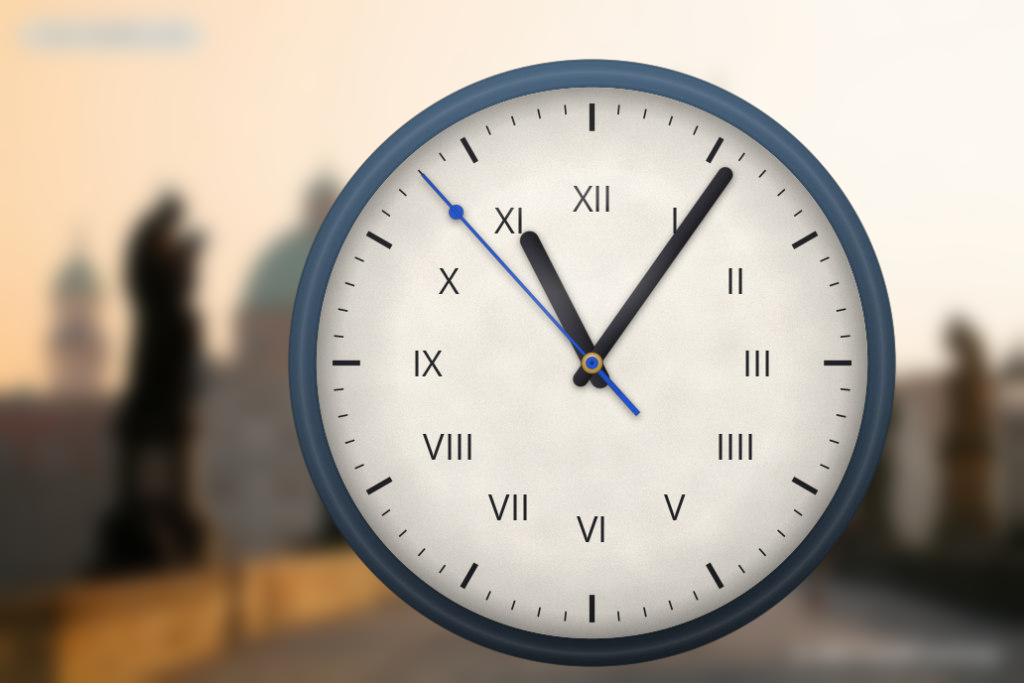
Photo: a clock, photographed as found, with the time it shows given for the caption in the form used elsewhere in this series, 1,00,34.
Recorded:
11,05,53
